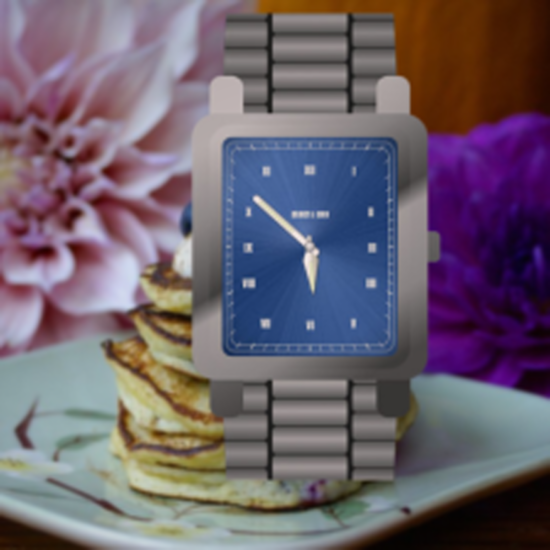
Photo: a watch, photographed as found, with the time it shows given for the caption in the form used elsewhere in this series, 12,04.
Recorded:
5,52
